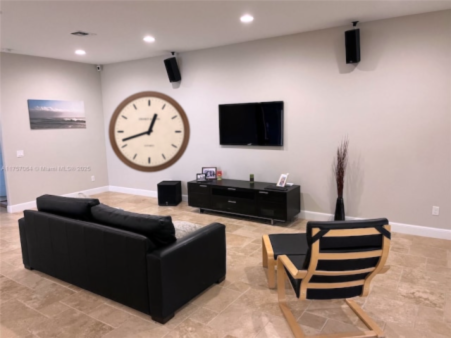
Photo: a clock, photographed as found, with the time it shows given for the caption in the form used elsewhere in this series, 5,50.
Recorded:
12,42
